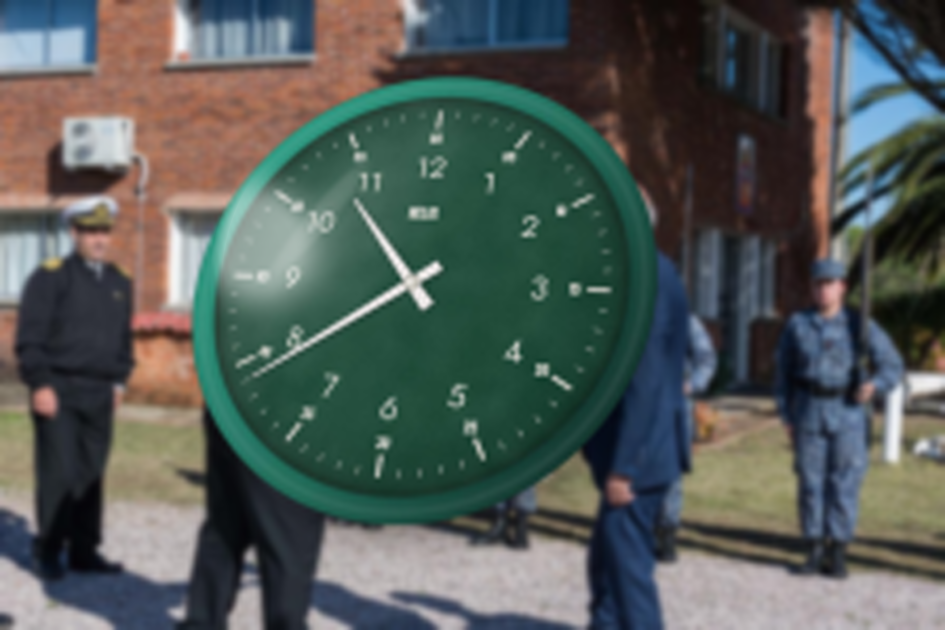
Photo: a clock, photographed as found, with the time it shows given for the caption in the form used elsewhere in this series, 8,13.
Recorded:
10,39
